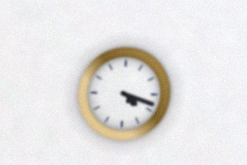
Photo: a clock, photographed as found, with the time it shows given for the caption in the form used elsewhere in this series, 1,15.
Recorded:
4,18
